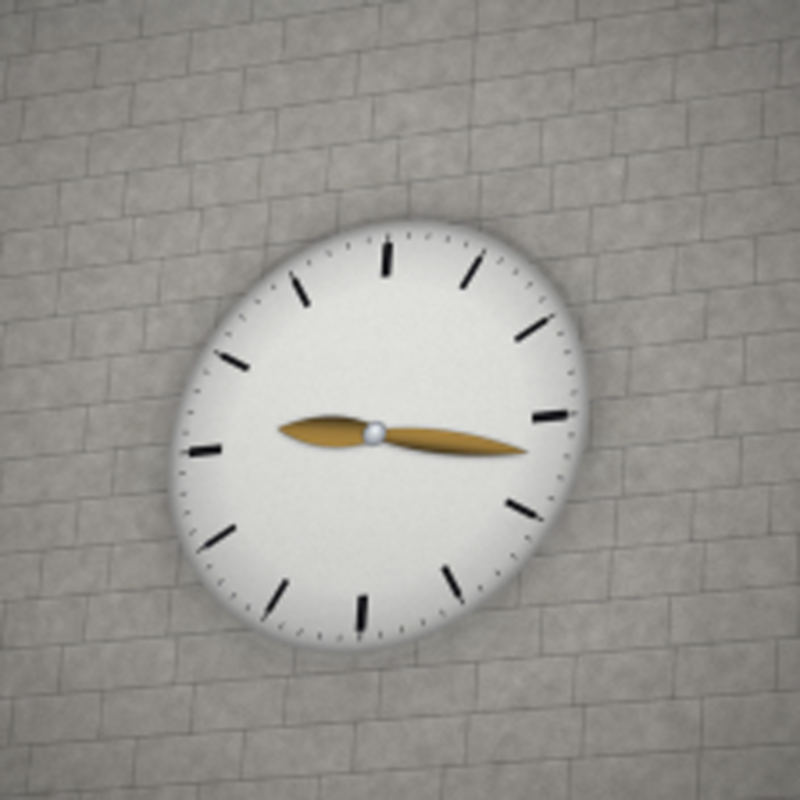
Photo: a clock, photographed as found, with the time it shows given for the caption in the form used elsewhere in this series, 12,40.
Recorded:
9,17
